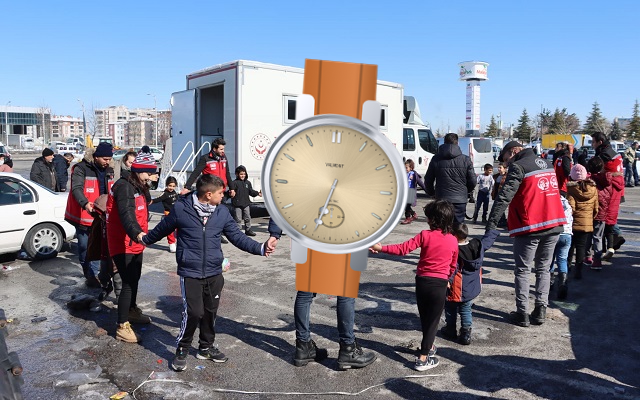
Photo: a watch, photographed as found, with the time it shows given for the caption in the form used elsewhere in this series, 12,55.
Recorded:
6,33
